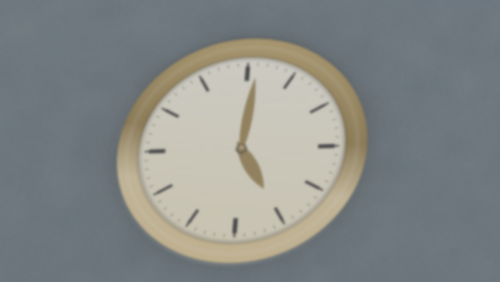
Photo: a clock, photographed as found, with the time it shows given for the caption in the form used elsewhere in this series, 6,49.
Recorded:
5,01
